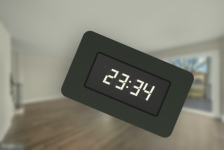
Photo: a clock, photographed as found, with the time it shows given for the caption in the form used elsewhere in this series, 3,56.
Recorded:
23,34
